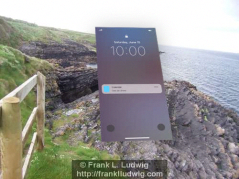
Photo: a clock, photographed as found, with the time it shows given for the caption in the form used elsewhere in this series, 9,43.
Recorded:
10,00
